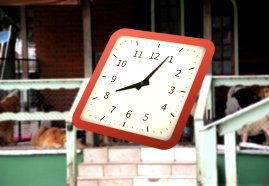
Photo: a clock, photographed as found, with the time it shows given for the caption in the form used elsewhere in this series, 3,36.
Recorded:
8,04
